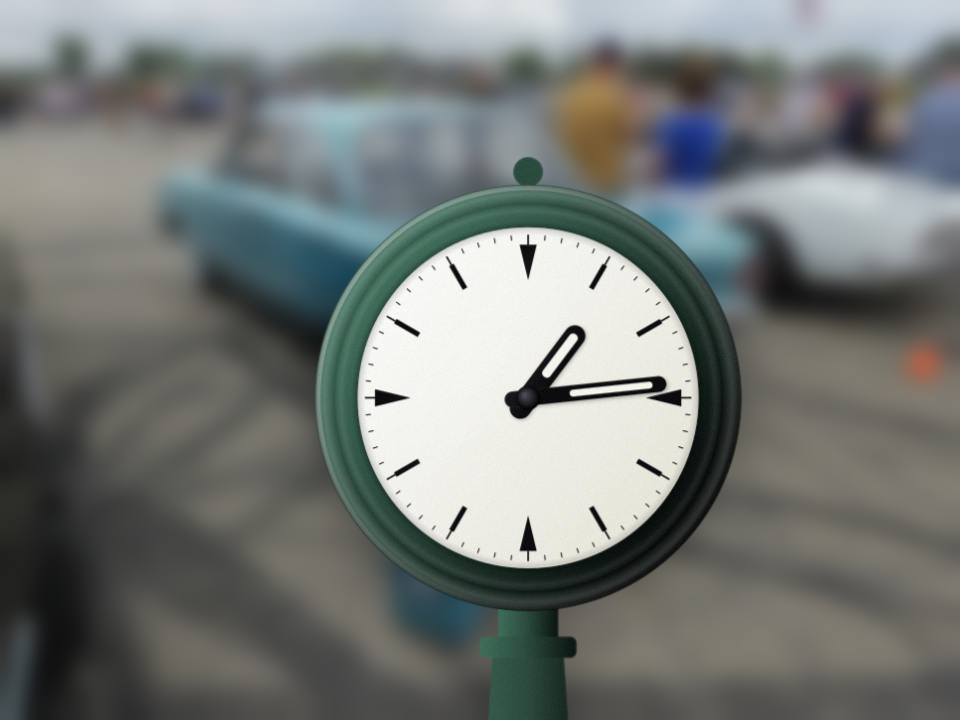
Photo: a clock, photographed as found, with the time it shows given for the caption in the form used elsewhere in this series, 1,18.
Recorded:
1,14
